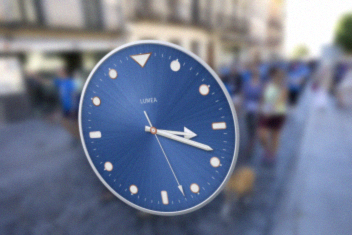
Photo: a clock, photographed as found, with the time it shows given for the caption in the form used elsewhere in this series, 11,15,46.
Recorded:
3,18,27
